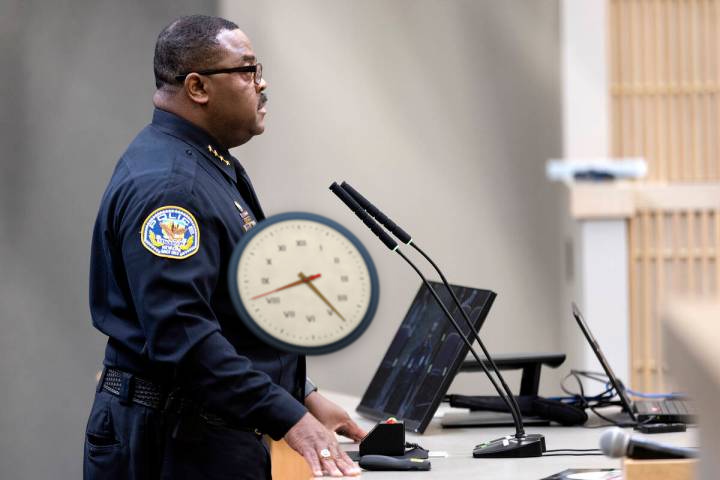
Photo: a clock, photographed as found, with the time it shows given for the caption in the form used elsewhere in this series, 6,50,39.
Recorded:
8,23,42
